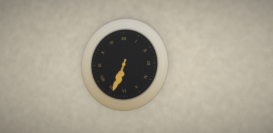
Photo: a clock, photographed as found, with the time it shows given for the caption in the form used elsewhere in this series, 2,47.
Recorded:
6,34
